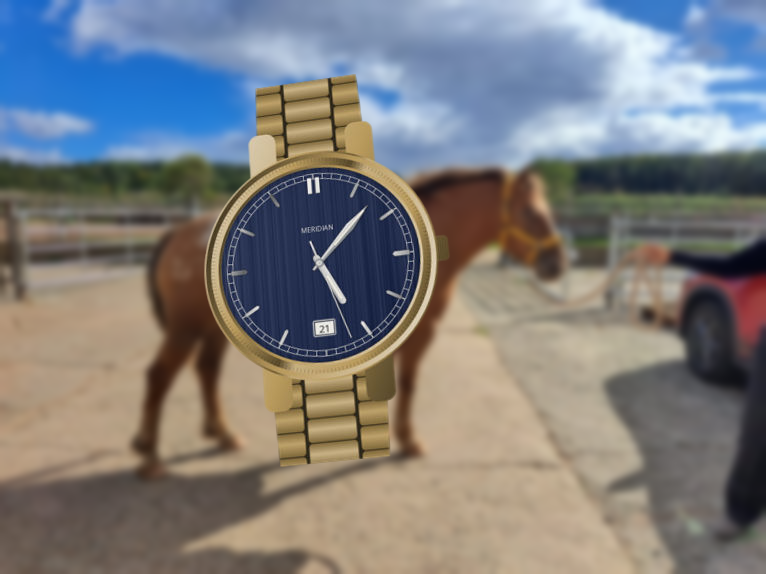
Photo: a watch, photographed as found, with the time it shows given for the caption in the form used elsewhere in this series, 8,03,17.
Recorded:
5,07,27
